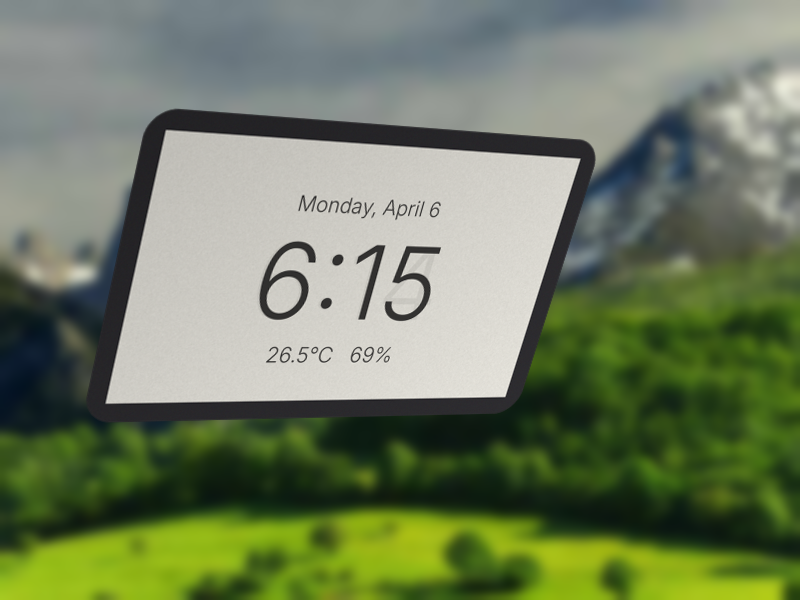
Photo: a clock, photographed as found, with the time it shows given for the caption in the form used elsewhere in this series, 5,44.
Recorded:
6,15
